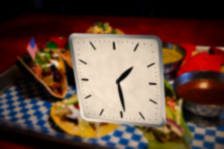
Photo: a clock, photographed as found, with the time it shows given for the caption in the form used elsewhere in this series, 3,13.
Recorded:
1,29
